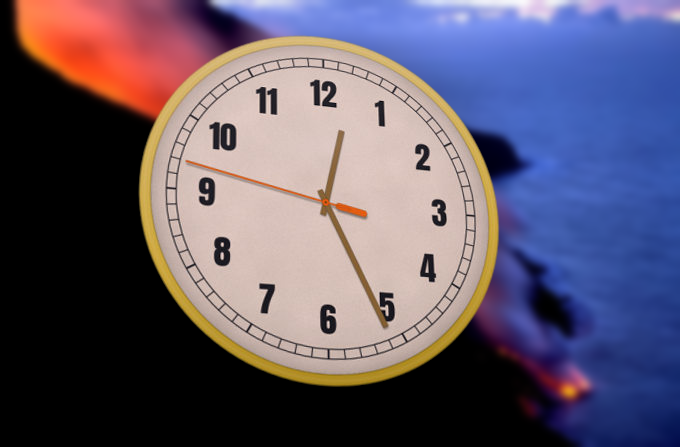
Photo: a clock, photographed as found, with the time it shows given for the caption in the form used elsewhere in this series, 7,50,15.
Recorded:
12,25,47
